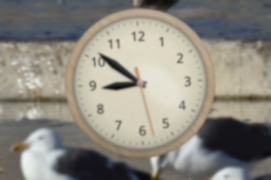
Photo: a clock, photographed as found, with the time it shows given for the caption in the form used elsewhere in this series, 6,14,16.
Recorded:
8,51,28
